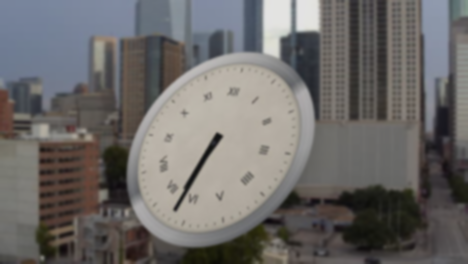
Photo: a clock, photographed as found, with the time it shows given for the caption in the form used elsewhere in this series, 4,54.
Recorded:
6,32
